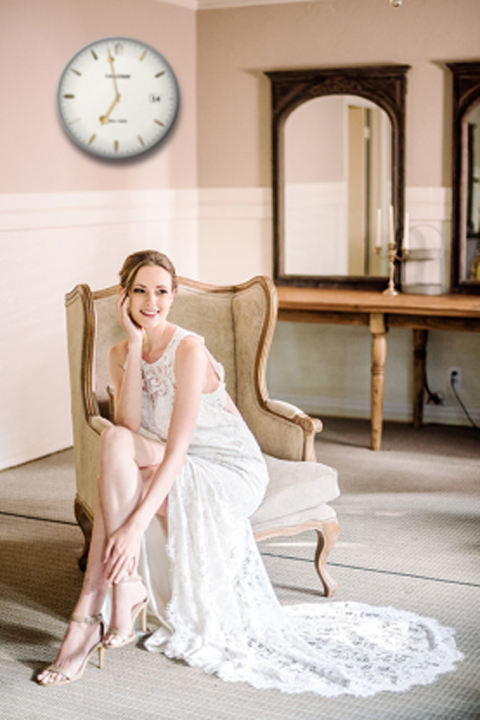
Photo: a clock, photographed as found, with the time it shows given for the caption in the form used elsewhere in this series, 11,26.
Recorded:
6,58
